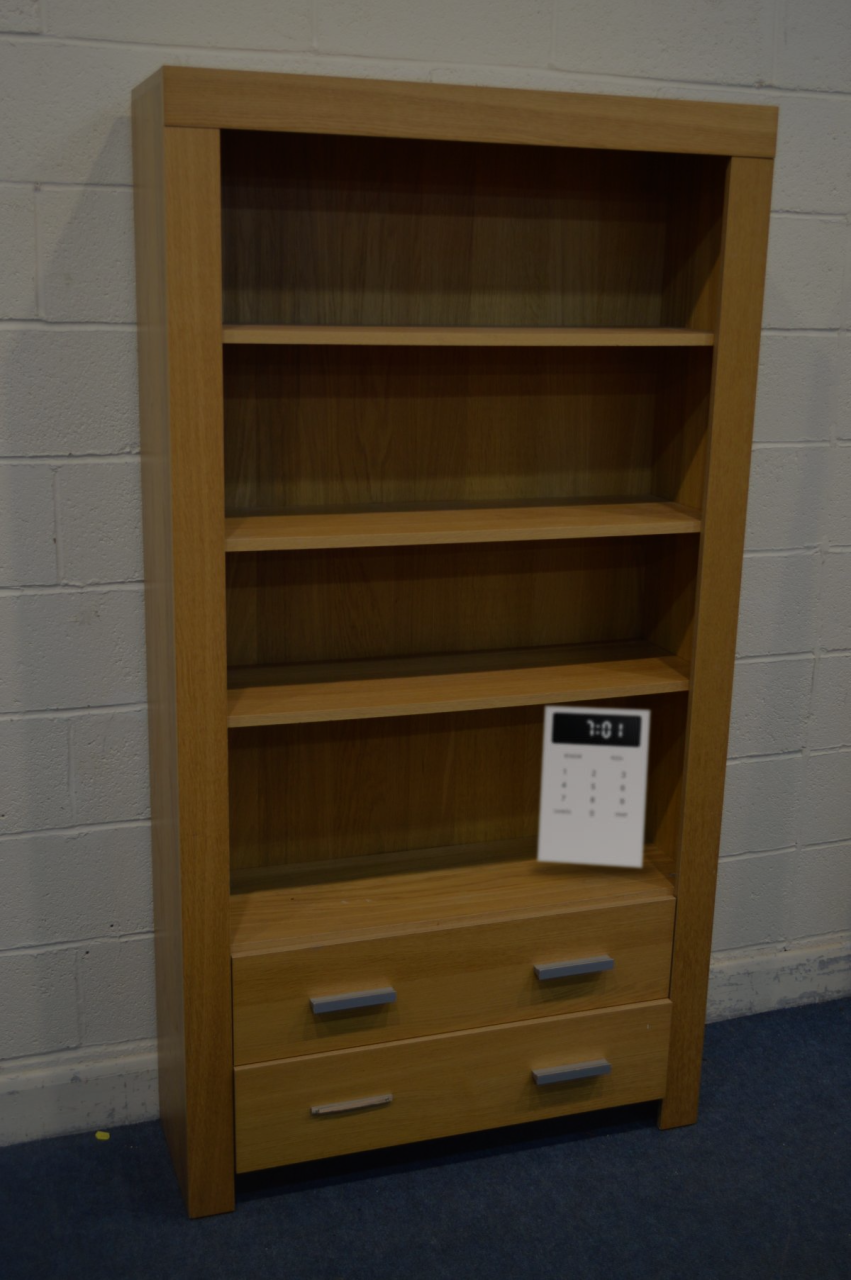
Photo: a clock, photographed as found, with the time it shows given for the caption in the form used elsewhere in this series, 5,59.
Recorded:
7,01
